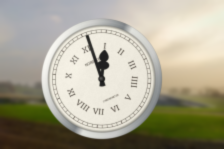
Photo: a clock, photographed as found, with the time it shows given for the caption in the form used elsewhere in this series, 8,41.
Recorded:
1,01
